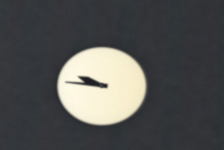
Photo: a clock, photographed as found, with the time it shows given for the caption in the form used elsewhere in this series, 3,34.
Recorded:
9,46
